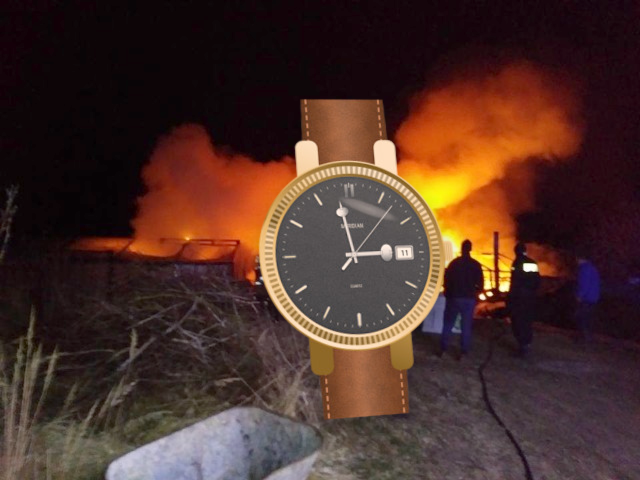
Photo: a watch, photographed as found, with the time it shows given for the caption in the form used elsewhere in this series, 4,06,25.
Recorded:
2,58,07
